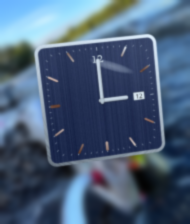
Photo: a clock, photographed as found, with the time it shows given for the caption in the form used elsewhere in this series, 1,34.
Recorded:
3,00
